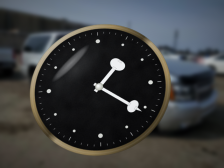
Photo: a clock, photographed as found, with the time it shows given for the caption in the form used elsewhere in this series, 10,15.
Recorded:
1,21
